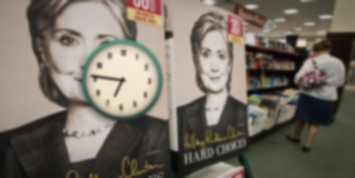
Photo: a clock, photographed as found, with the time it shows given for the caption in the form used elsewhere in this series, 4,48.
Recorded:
6,46
